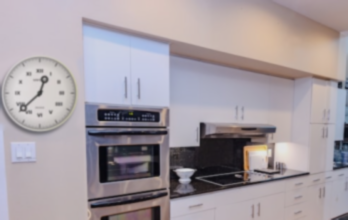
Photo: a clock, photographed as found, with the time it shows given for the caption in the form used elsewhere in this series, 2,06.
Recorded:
12,38
